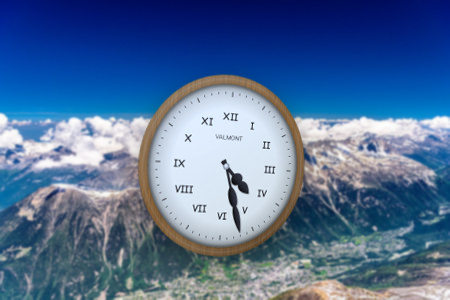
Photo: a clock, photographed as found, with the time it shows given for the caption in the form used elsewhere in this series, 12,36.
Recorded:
4,27
